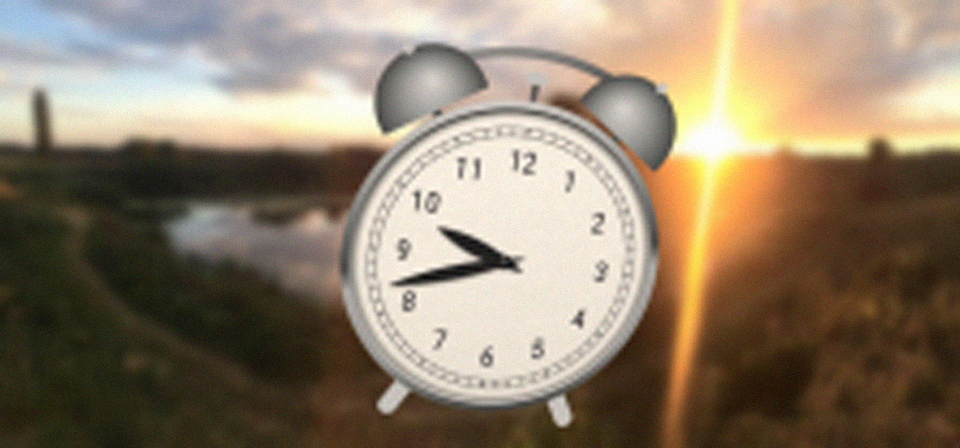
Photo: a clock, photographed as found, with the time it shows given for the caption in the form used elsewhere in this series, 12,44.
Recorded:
9,42
